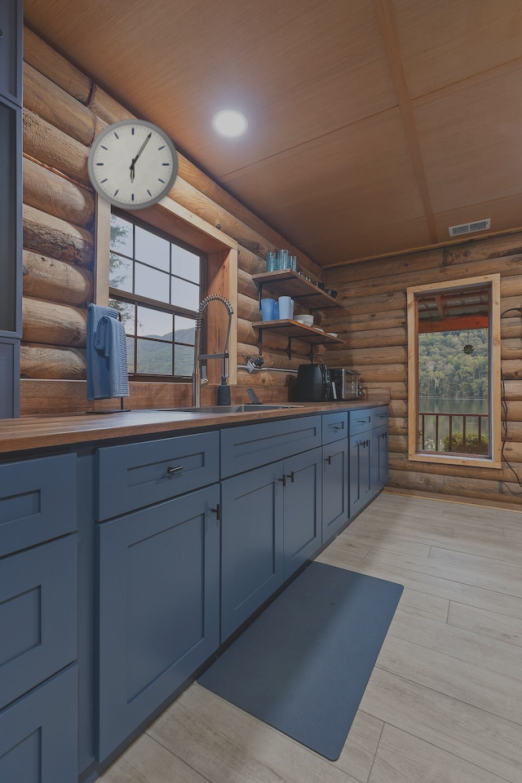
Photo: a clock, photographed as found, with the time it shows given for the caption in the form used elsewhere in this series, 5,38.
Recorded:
6,05
